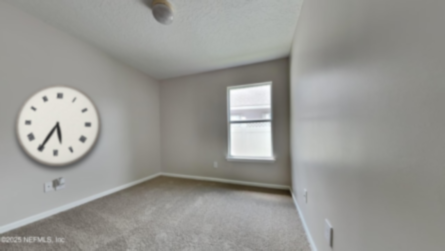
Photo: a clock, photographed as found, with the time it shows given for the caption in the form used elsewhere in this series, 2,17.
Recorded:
5,35
